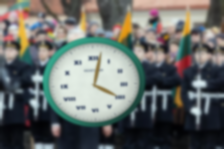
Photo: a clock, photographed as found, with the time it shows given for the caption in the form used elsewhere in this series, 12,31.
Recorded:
4,02
